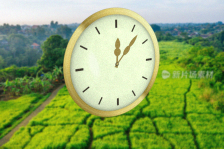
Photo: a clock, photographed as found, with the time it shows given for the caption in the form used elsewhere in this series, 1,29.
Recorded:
12,07
